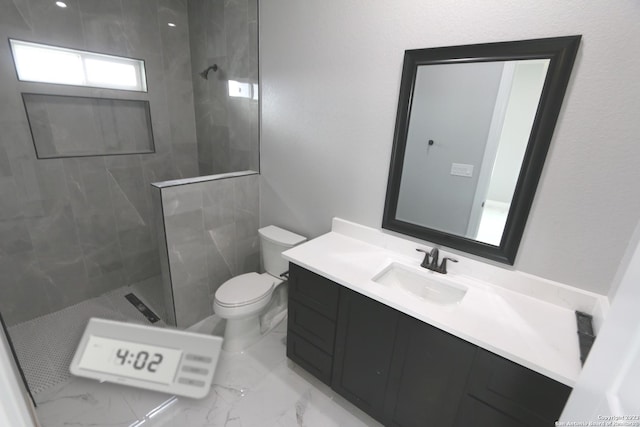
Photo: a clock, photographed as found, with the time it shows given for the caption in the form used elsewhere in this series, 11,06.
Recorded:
4,02
